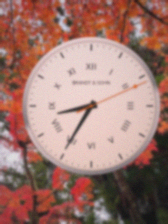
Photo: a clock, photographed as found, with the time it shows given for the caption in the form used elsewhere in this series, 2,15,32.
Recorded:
8,35,11
